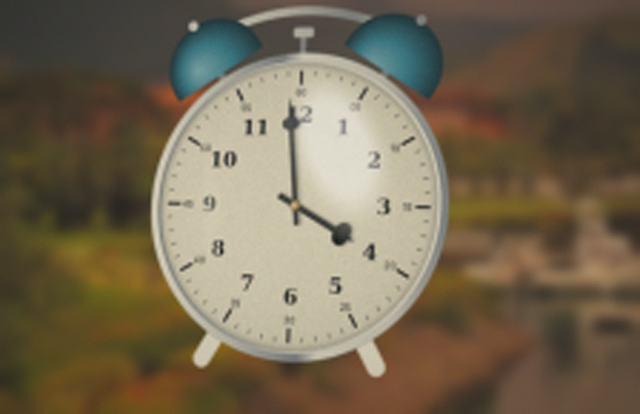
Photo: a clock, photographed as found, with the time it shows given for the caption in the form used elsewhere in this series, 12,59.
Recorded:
3,59
